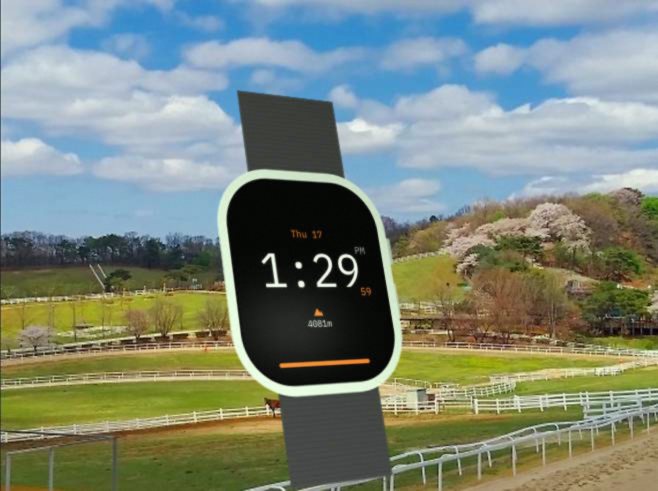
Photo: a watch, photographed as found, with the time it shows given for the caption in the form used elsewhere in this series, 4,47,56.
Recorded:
1,29,59
